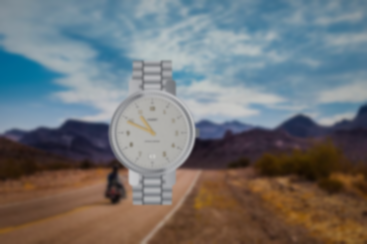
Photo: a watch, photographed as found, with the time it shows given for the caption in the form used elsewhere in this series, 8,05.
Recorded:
10,49
